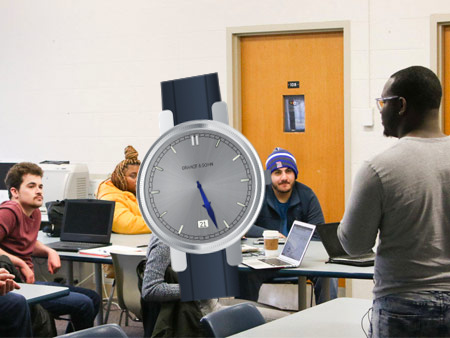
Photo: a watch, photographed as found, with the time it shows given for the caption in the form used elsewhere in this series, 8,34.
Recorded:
5,27
